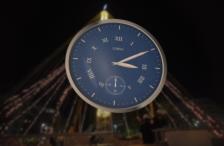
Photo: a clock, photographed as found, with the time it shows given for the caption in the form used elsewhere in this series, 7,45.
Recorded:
3,10
